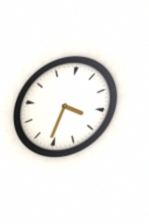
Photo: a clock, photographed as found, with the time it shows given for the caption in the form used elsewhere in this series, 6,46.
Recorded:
3,31
